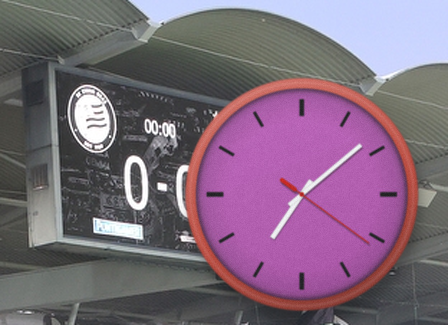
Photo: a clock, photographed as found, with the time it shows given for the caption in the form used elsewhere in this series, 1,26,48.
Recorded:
7,08,21
